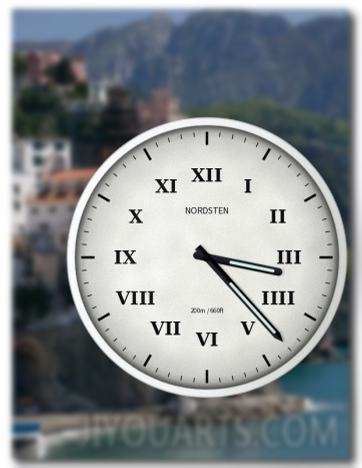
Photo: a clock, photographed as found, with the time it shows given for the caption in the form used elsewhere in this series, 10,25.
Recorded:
3,23
